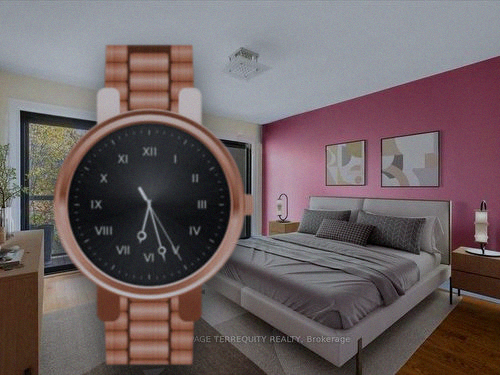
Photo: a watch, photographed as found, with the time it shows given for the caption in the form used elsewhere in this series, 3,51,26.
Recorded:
6,27,25
